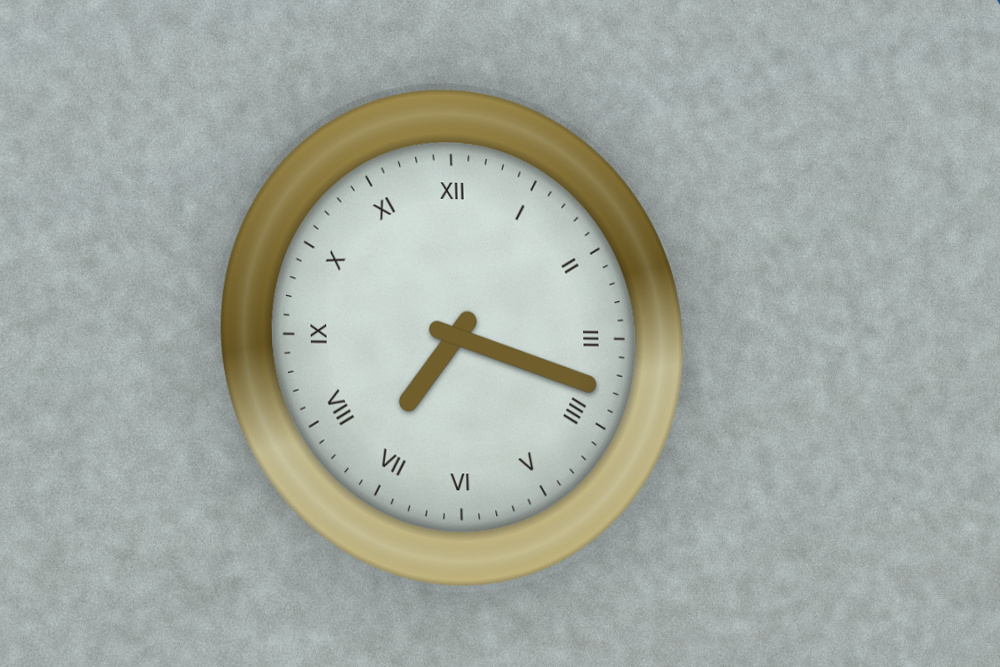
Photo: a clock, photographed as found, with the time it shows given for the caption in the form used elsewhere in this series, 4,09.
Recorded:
7,18
